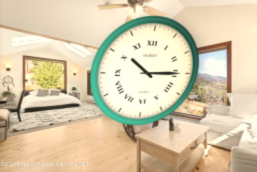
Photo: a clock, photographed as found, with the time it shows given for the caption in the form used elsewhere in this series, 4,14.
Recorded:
10,15
